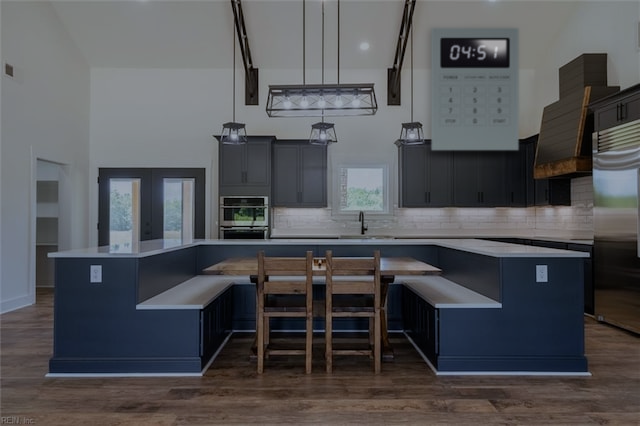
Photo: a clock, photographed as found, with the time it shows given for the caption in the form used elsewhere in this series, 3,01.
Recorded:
4,51
